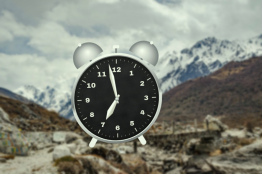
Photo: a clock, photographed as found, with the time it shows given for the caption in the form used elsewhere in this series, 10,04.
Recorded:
6,58
